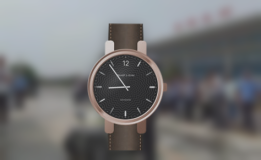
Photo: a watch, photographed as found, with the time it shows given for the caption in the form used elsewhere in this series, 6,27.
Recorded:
8,54
